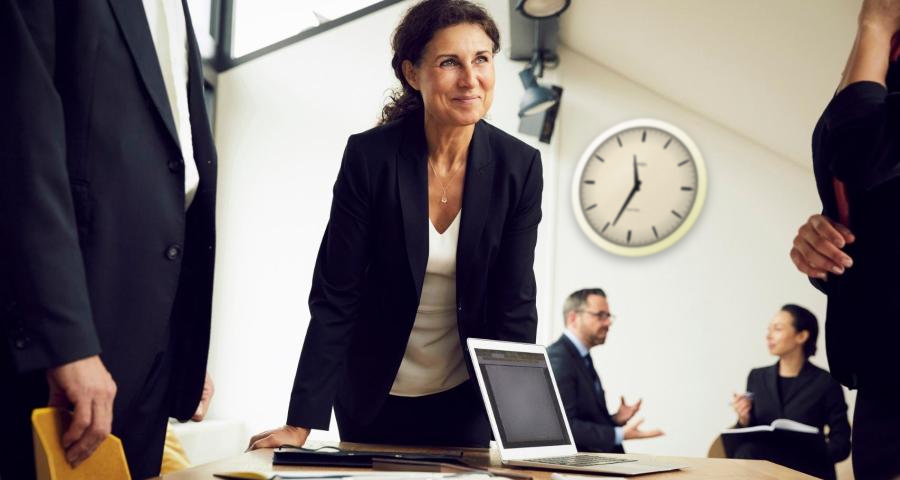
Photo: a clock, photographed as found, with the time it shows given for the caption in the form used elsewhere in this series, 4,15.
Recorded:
11,34
